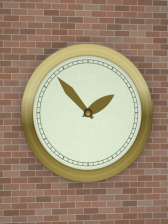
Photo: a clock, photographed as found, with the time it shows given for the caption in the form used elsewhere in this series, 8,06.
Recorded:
1,53
